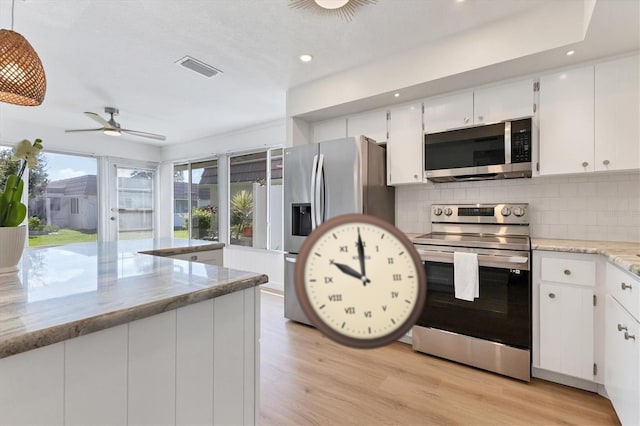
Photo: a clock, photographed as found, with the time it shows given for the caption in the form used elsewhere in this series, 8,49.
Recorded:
10,00
